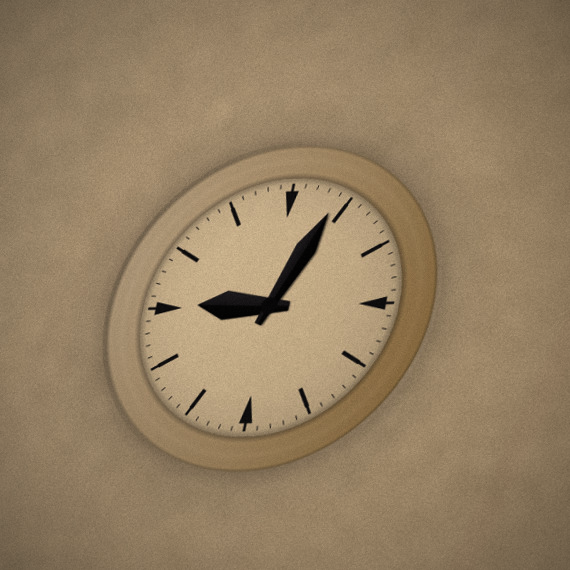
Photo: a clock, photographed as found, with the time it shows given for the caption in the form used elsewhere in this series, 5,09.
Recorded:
9,04
